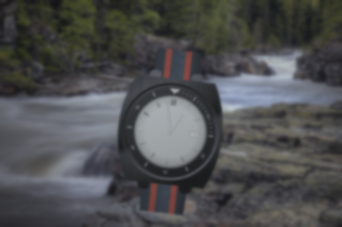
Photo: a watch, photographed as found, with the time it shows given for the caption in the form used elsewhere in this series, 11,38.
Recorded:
12,58
